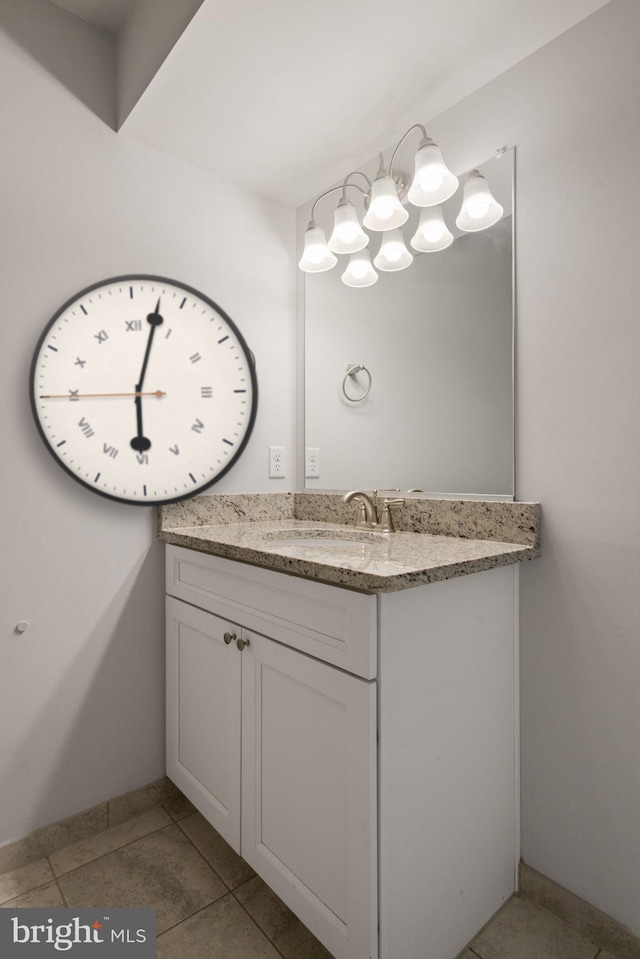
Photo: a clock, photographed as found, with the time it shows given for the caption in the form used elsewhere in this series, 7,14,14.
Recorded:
6,02,45
